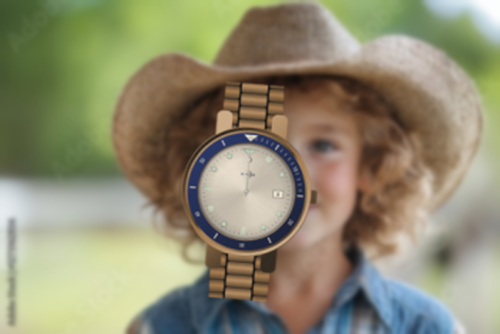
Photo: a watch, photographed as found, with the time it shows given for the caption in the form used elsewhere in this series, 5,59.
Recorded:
12,00
